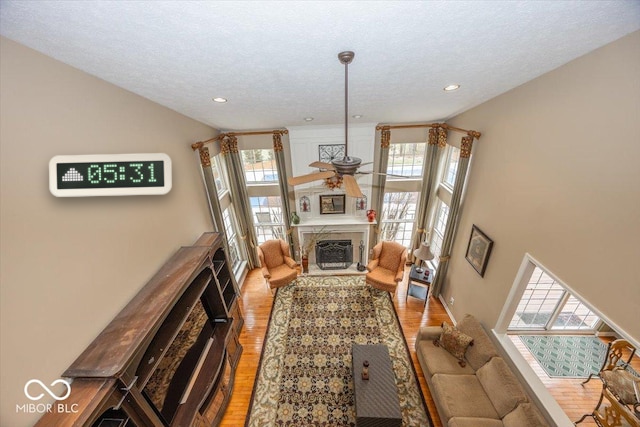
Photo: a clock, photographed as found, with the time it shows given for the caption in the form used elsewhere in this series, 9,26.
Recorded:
5,31
